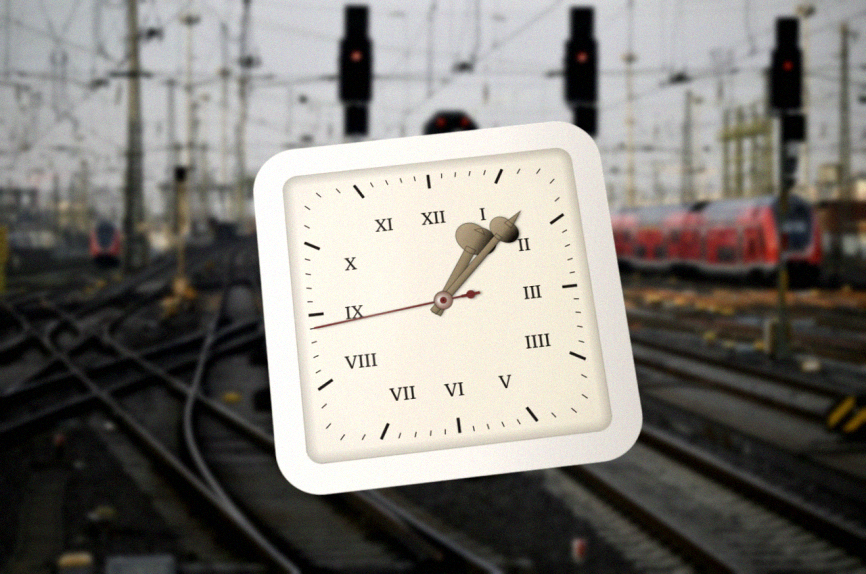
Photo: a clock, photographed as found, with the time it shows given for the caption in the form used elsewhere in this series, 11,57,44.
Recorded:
1,07,44
